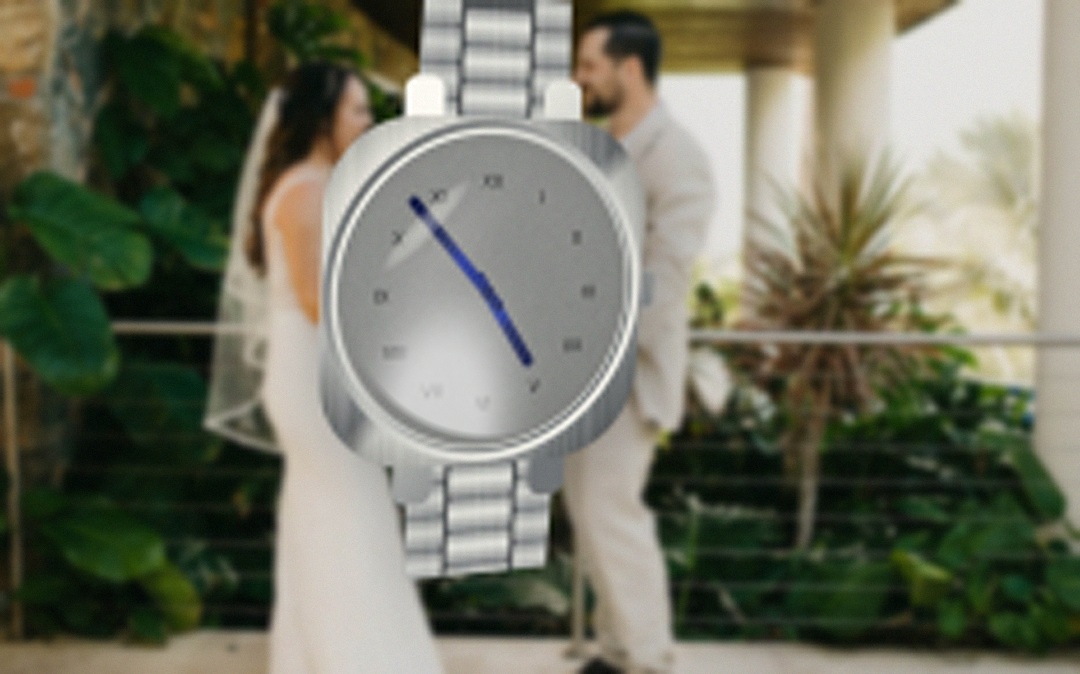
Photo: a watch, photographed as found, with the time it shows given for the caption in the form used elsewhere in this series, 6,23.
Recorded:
4,53
